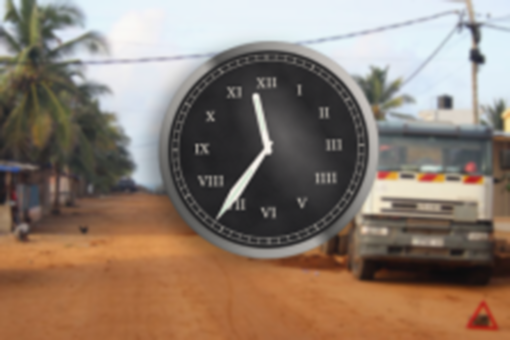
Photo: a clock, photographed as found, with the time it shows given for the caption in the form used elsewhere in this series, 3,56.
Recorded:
11,36
